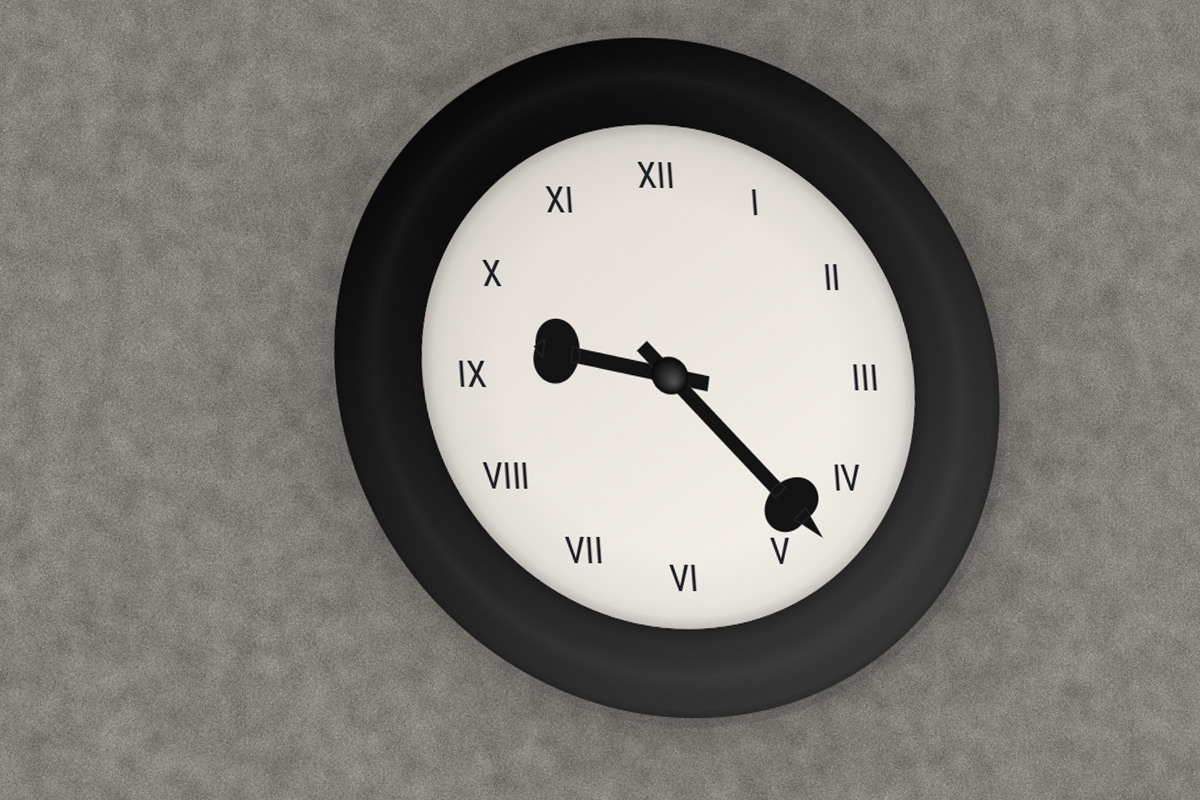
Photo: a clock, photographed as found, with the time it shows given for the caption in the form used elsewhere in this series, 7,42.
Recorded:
9,23
